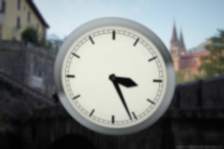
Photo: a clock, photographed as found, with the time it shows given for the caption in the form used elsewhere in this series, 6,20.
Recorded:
3,26
